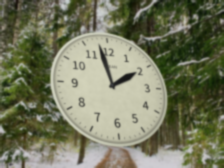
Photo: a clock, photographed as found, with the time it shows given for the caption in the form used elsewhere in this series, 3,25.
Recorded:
1,58
